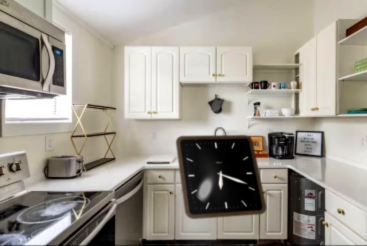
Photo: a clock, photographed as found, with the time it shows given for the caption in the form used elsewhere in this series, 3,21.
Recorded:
6,19
